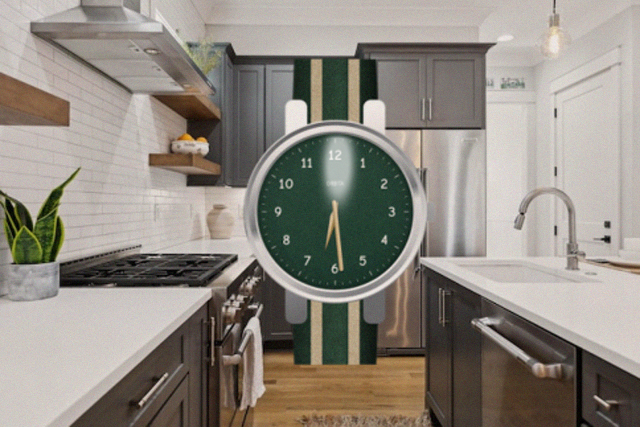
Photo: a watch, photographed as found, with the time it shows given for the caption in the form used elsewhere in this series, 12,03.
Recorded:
6,29
